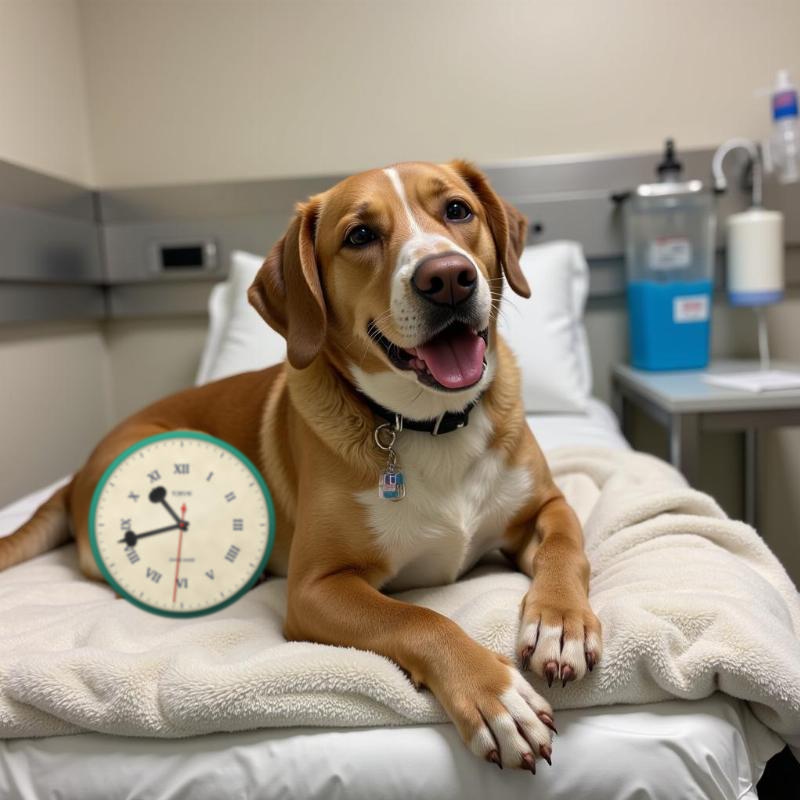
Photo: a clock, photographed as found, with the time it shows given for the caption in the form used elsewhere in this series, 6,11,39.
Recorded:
10,42,31
